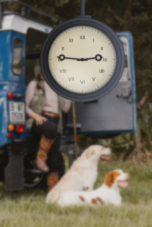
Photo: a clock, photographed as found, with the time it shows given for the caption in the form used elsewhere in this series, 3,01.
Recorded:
2,46
